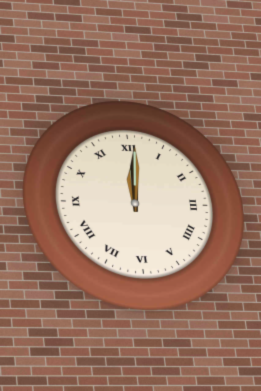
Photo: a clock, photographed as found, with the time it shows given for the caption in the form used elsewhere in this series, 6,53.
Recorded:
12,01
